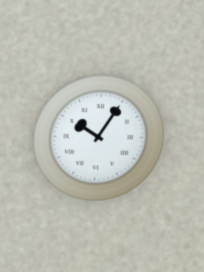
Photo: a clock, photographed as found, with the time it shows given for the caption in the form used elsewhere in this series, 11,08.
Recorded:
10,05
